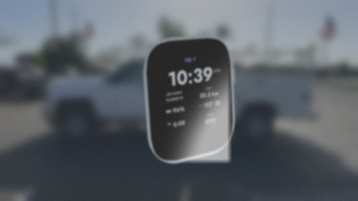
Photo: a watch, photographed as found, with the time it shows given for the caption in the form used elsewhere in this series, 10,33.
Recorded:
10,39
